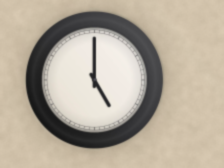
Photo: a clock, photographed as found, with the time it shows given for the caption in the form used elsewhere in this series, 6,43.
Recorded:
5,00
